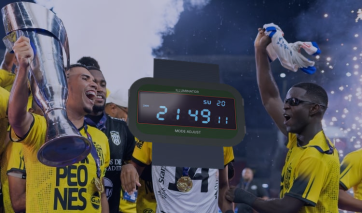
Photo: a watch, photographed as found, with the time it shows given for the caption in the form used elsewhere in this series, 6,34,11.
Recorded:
21,49,11
